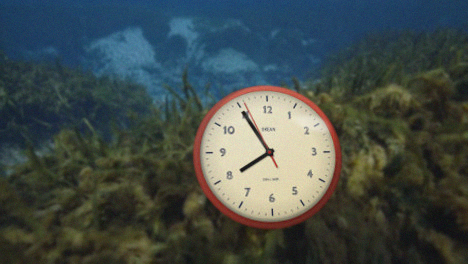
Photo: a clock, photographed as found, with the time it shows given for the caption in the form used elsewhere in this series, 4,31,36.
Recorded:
7,54,56
